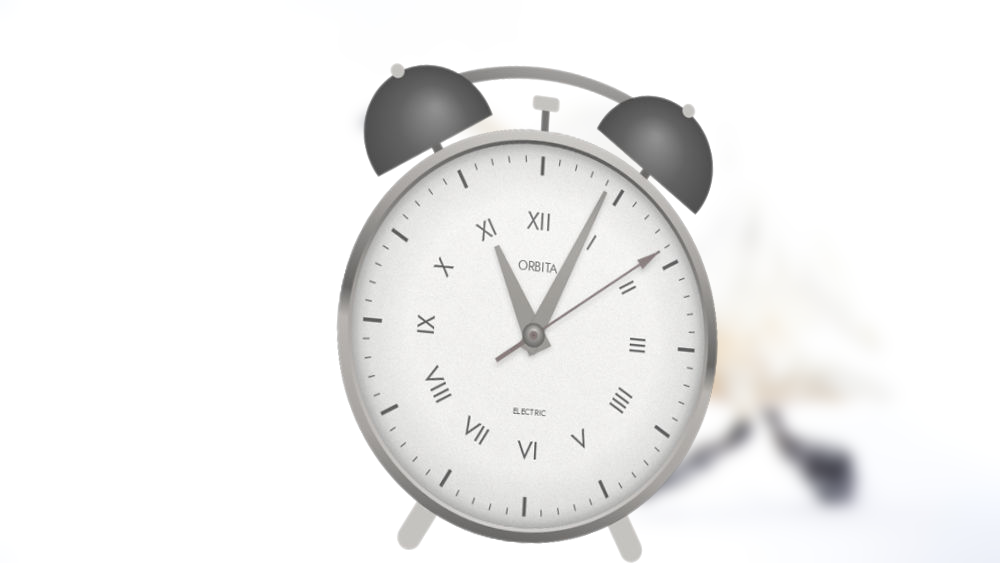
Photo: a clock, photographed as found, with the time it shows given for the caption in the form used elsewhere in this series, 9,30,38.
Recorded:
11,04,09
